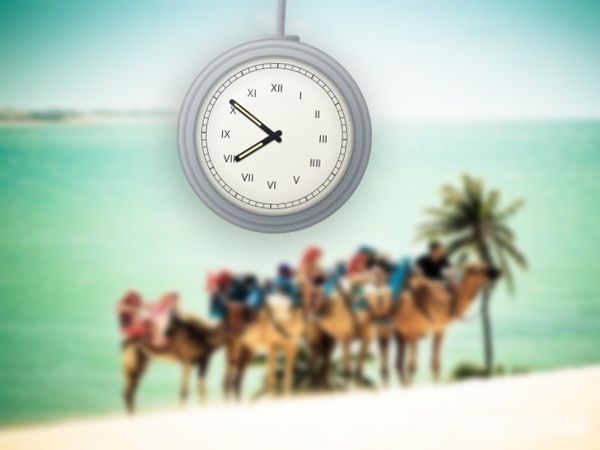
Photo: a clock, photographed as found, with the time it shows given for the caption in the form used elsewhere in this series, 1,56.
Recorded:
7,51
